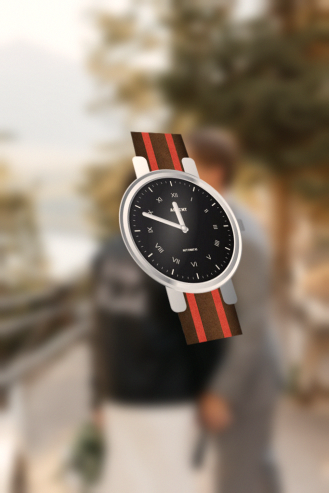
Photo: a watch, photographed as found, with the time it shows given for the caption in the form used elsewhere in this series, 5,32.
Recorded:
11,49
